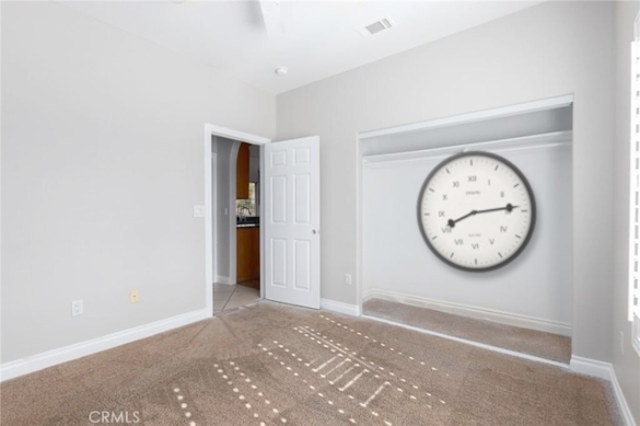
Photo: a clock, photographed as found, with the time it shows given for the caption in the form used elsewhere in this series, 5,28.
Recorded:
8,14
